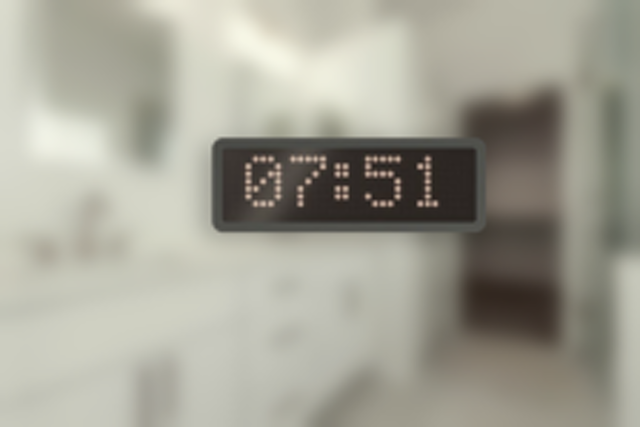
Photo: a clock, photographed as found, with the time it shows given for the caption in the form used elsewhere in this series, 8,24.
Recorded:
7,51
